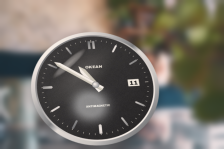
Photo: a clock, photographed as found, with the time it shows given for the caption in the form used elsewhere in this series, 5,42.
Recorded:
10,51
